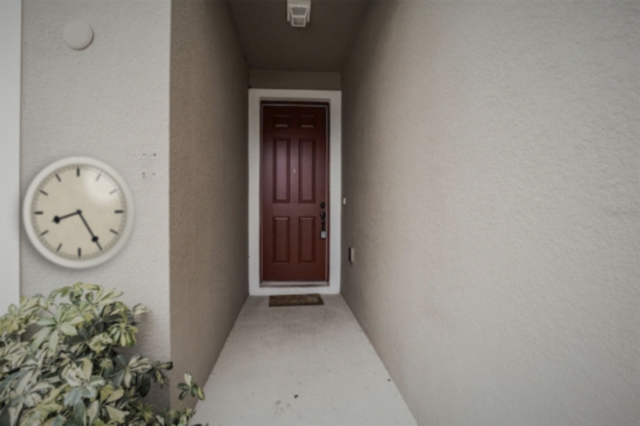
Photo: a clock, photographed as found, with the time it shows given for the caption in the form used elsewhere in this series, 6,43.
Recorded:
8,25
